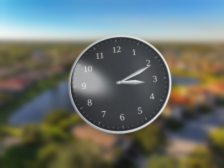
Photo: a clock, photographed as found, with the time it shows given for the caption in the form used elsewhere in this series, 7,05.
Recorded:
3,11
